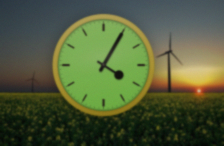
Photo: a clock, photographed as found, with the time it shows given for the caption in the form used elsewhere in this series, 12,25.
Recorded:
4,05
